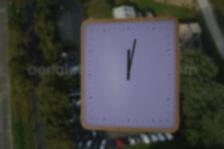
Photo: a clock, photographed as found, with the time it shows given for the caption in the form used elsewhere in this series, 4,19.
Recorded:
12,02
